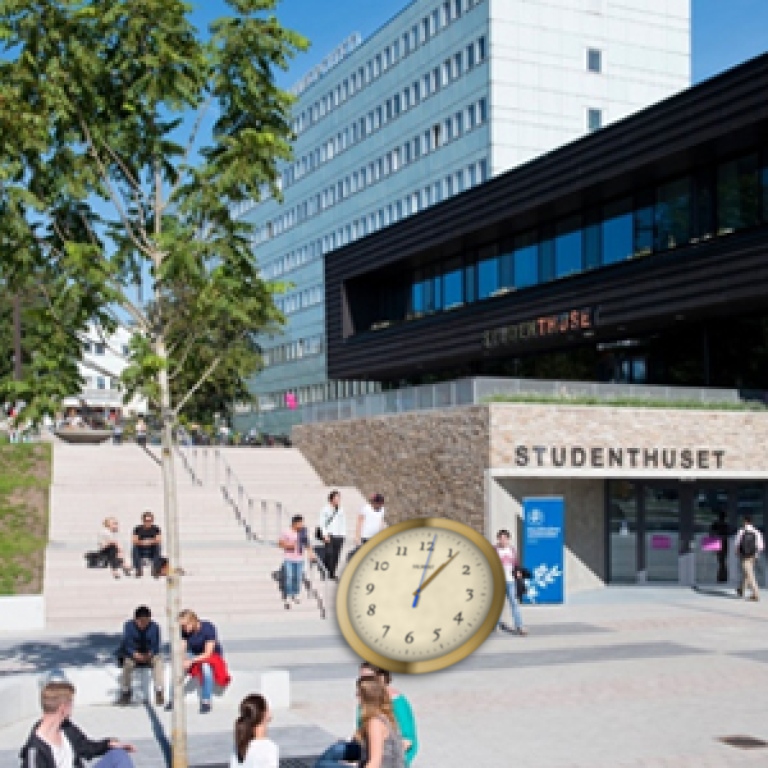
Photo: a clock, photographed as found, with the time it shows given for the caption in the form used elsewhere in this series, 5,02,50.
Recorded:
1,06,01
